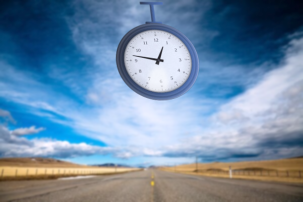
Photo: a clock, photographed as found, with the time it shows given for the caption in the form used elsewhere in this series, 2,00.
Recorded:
12,47
